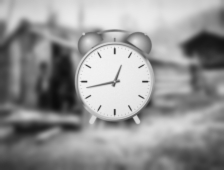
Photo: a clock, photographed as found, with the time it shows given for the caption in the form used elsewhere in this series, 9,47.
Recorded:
12,43
